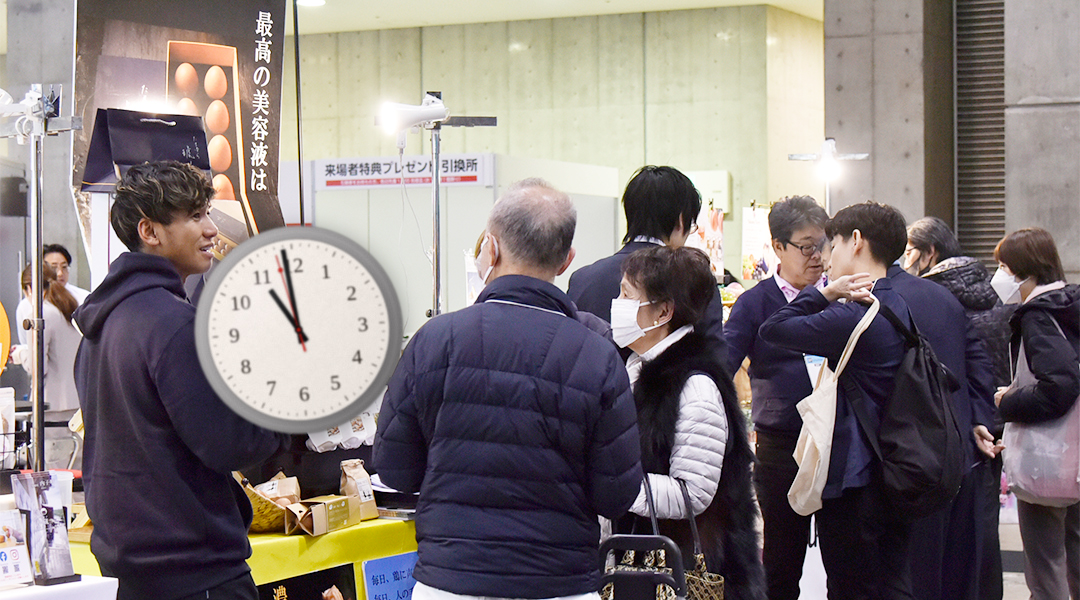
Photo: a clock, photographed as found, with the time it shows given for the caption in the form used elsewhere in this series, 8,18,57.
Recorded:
10,58,58
